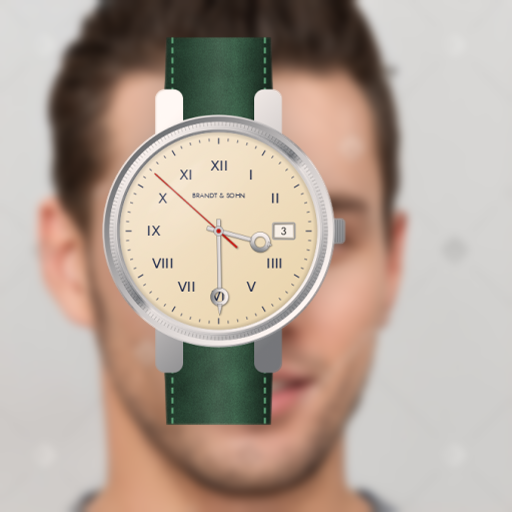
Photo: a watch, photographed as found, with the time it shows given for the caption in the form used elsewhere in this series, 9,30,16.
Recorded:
3,29,52
